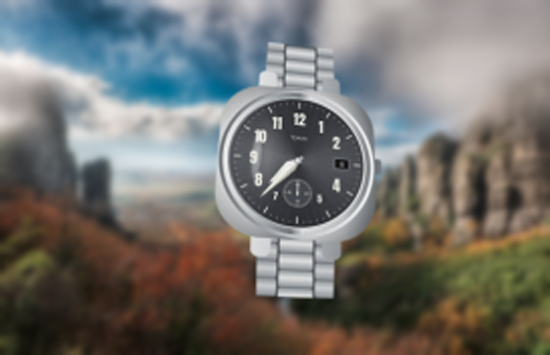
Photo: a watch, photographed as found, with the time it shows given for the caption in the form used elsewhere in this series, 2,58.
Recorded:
7,37
